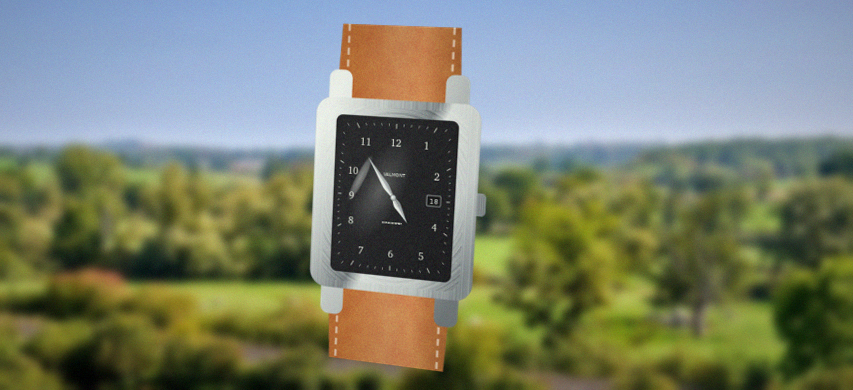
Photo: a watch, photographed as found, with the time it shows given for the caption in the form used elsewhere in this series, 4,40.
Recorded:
4,54
